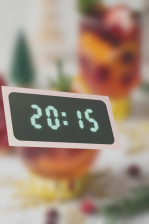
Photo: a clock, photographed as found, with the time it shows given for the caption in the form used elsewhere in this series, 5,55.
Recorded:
20,15
